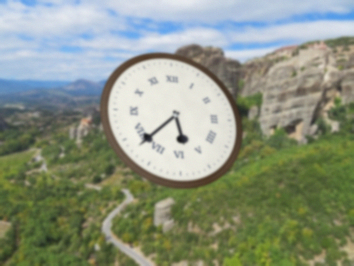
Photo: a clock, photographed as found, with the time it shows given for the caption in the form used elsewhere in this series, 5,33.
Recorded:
5,38
